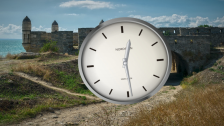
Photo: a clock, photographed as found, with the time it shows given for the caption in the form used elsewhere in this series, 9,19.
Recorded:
12,29
